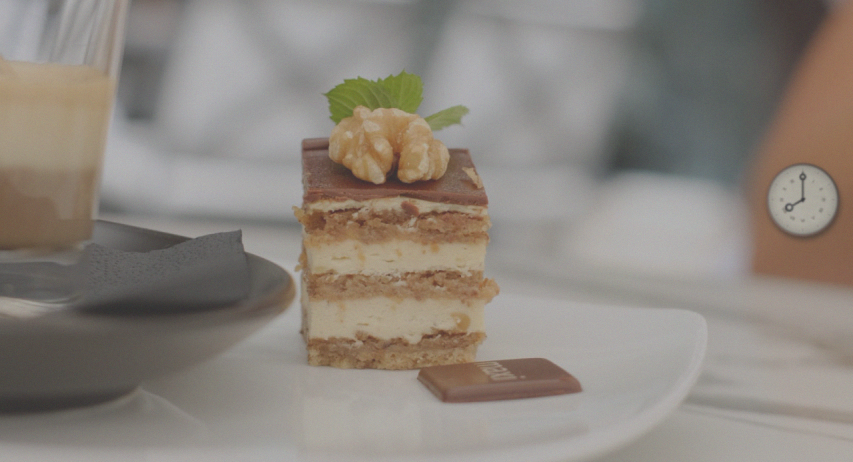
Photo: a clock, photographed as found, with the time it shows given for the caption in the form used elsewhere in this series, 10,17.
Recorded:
8,00
